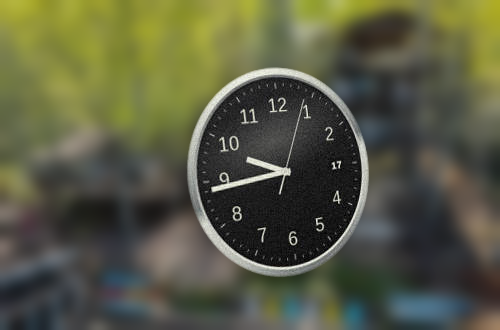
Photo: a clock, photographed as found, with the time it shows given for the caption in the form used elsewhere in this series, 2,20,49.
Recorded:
9,44,04
